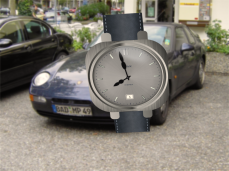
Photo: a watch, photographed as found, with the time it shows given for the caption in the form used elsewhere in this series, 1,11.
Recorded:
7,58
